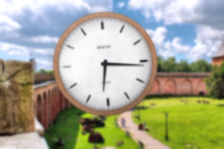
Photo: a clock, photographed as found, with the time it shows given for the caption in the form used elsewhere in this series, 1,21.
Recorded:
6,16
